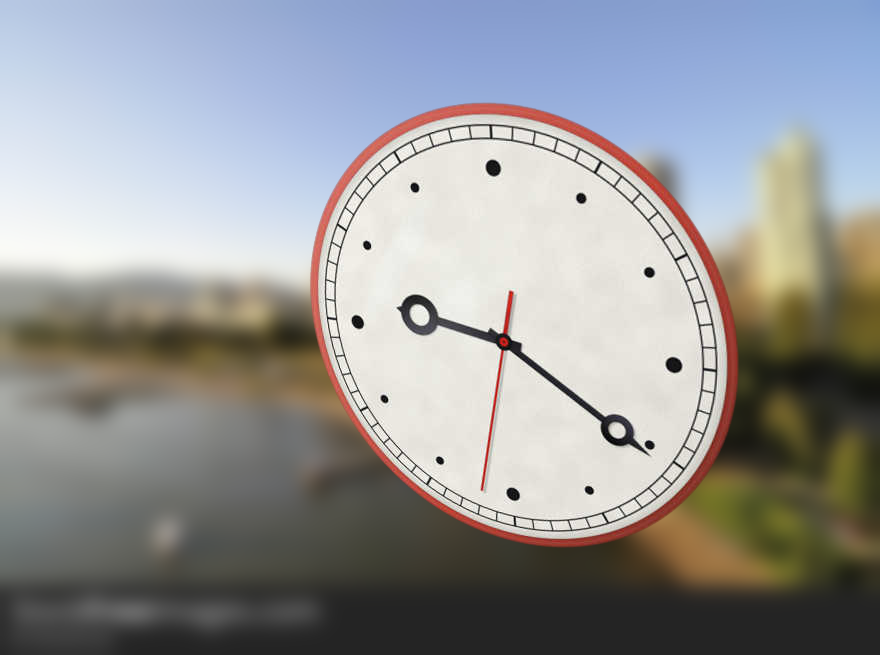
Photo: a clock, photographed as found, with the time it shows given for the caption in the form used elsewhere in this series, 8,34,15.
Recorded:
9,20,32
